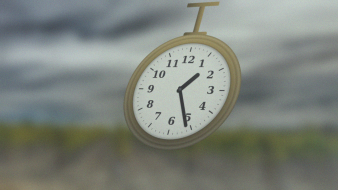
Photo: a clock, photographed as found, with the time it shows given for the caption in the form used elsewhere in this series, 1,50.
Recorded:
1,26
